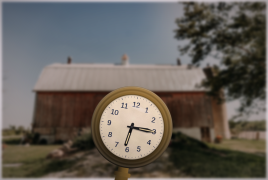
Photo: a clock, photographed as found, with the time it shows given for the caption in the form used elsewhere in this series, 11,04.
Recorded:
6,15
